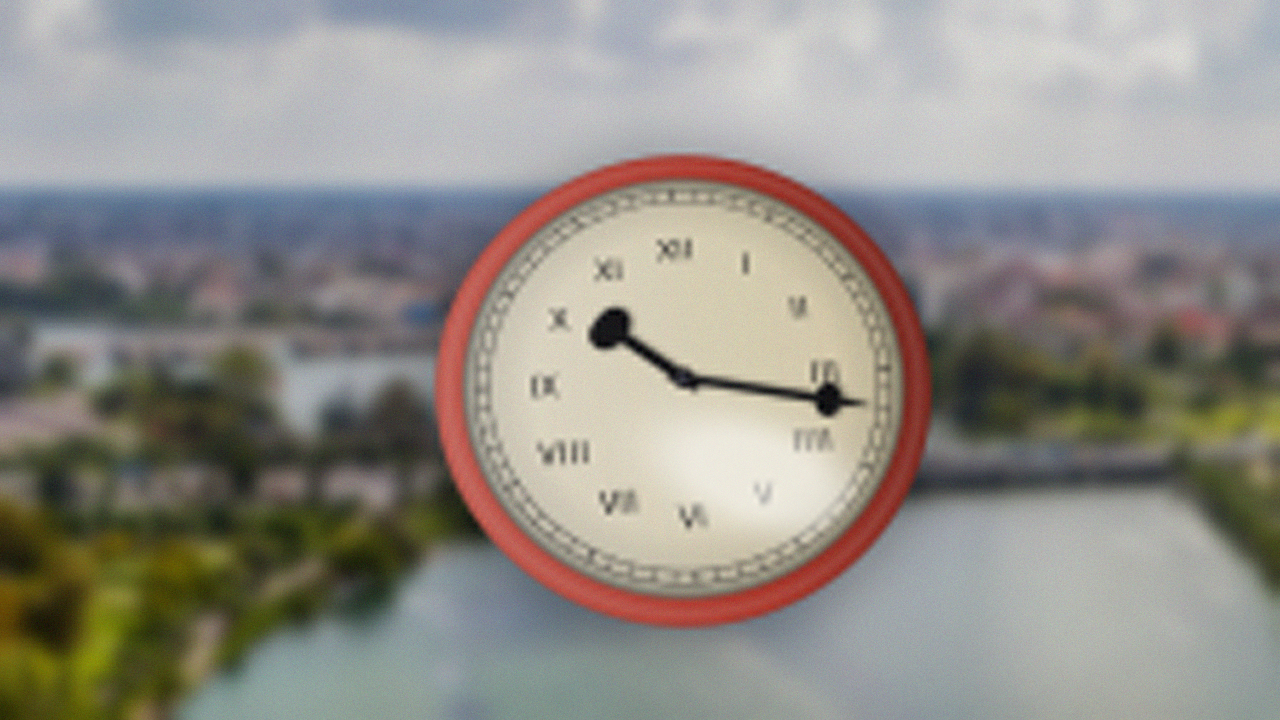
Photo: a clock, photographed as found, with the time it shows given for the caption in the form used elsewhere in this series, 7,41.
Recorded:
10,17
